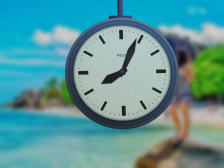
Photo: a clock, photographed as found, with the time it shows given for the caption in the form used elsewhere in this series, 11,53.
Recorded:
8,04
